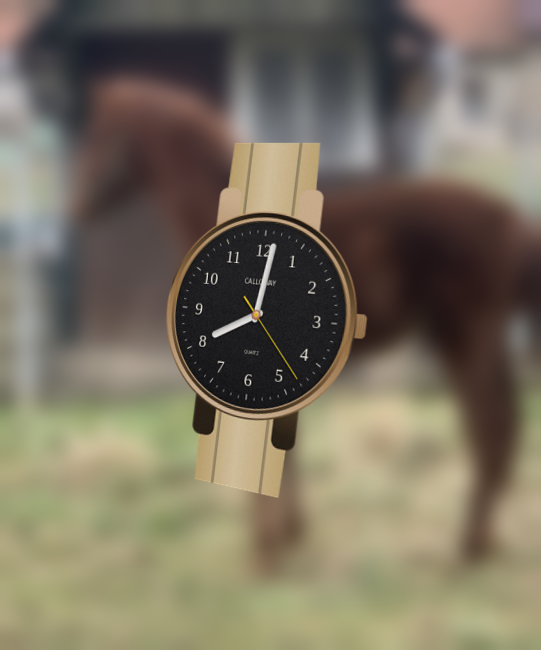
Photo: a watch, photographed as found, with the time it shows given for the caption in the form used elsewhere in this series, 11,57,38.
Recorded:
8,01,23
